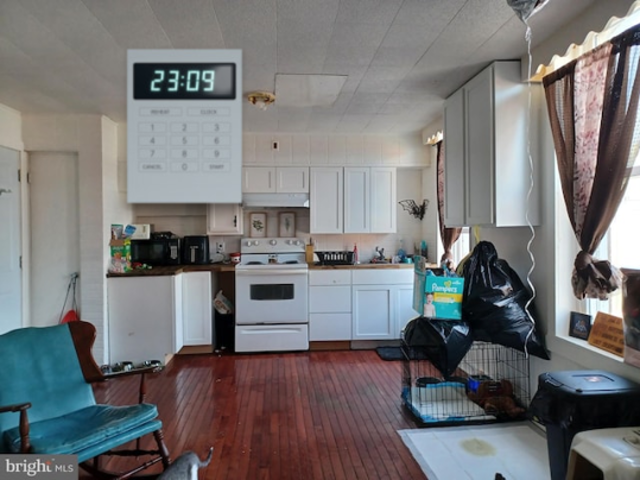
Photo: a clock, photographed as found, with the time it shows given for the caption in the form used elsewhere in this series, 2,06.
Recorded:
23,09
